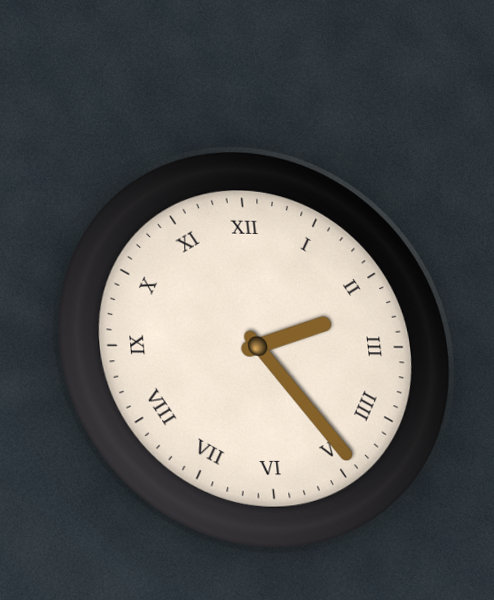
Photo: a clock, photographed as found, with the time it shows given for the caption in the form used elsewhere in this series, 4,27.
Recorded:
2,24
